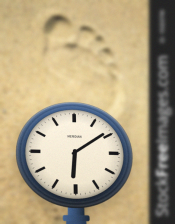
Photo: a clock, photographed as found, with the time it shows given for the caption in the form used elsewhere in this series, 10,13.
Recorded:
6,09
